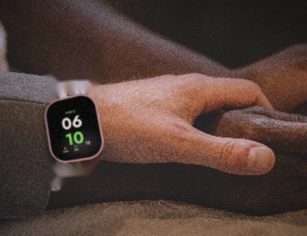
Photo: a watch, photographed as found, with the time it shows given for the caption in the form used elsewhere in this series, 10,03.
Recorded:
6,10
